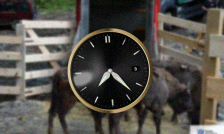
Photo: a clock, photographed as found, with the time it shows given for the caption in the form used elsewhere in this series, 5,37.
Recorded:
7,23
